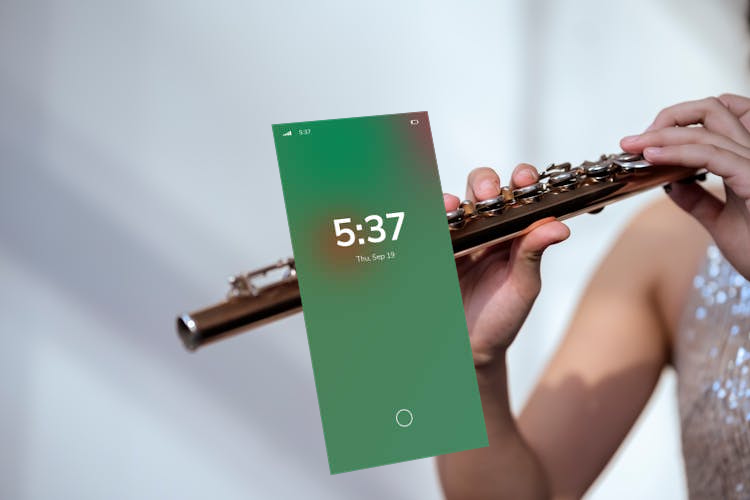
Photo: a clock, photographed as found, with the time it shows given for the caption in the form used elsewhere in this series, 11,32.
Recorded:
5,37
